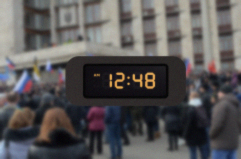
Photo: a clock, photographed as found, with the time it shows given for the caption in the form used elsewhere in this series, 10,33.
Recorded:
12,48
